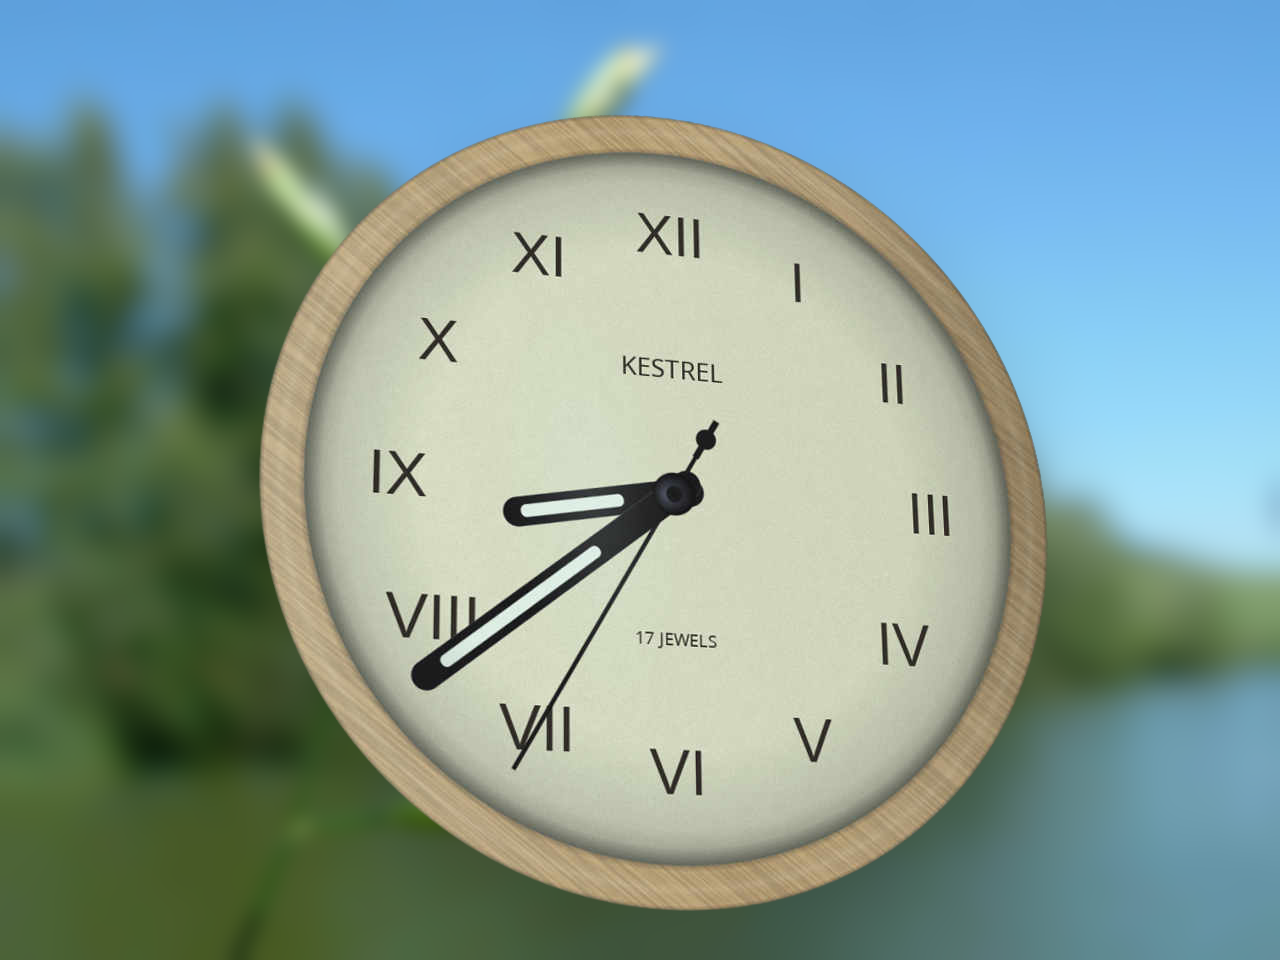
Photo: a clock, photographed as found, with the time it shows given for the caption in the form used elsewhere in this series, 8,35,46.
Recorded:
8,38,35
